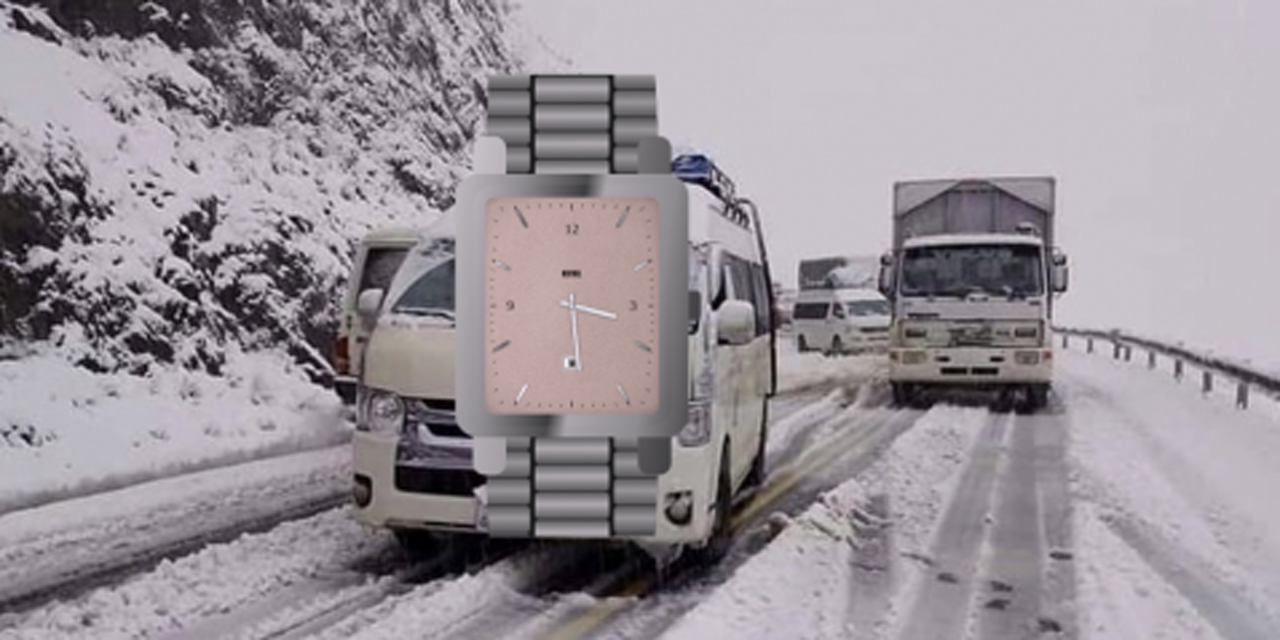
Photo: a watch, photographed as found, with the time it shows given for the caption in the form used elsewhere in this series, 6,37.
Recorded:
3,29
